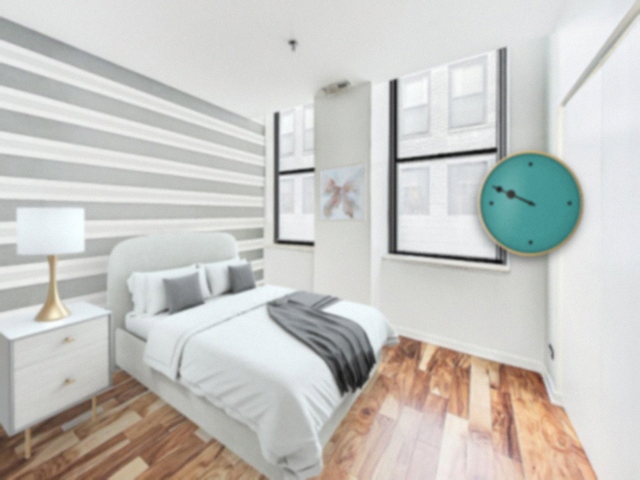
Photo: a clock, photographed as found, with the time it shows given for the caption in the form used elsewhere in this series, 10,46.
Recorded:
9,49
